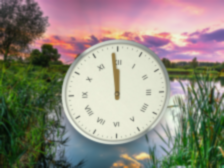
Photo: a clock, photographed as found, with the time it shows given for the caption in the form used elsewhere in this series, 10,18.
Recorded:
11,59
